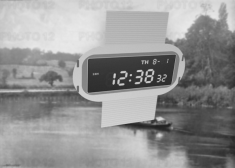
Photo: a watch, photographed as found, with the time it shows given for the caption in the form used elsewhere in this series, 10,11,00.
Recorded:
12,38,32
